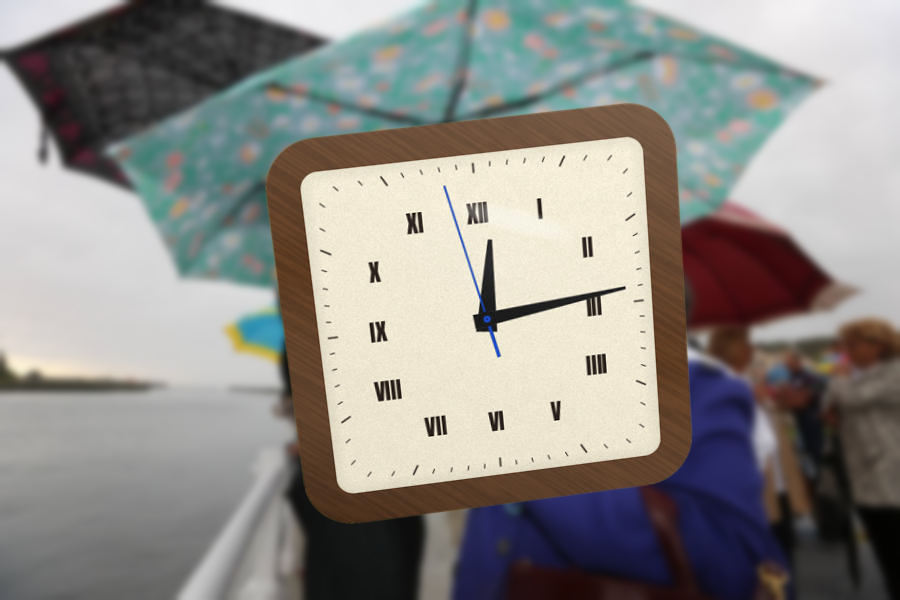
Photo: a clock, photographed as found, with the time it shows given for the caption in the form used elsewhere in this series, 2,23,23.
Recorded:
12,13,58
